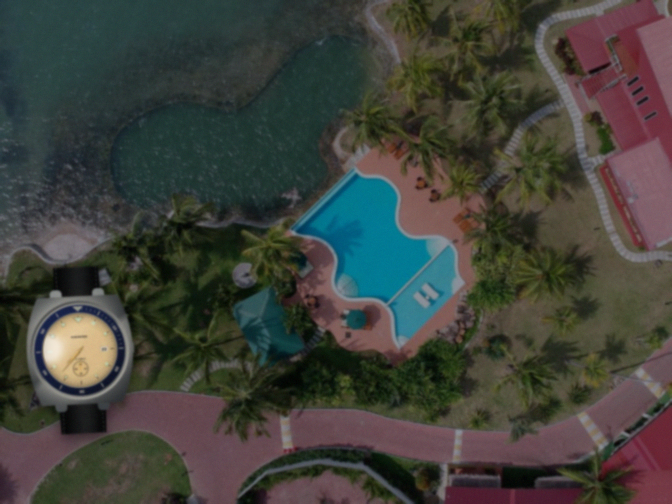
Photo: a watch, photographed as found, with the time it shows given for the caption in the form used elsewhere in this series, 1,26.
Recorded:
7,37
